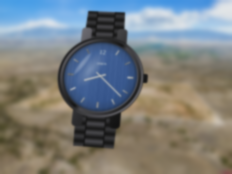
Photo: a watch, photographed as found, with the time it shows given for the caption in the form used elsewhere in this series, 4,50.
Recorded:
8,22
